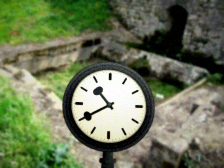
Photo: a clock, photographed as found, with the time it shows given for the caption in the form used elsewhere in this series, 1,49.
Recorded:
10,40
